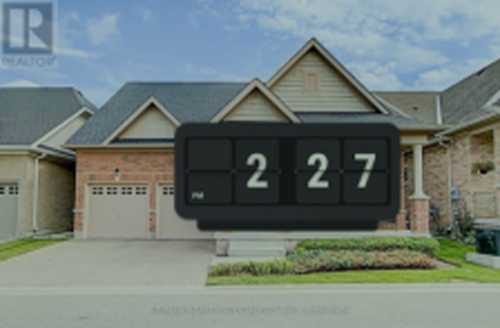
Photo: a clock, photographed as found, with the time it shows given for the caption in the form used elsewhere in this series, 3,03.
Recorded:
2,27
